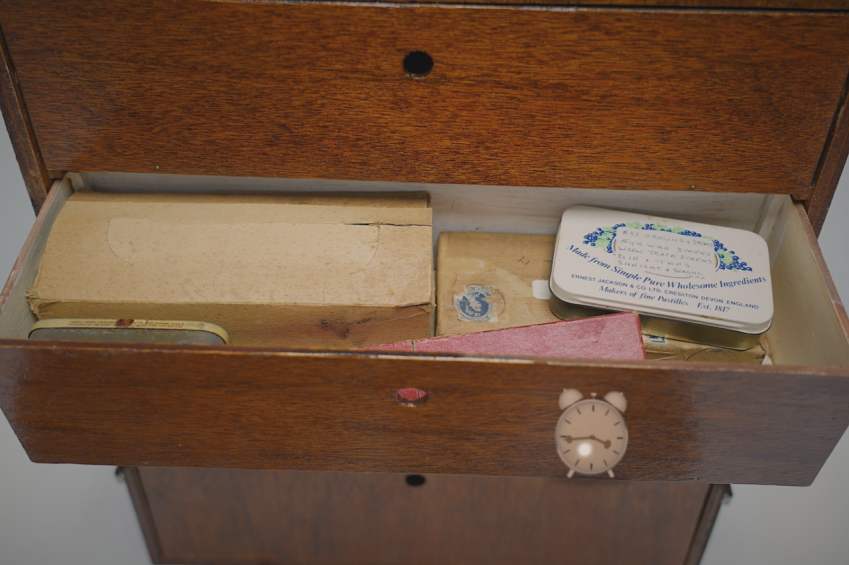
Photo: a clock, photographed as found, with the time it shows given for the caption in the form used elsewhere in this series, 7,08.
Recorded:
3,44
